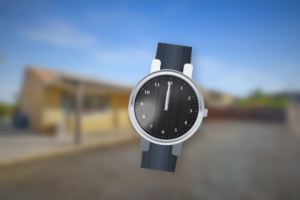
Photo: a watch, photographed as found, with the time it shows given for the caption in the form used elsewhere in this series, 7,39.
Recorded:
12,00
